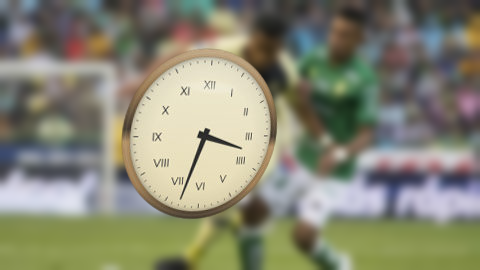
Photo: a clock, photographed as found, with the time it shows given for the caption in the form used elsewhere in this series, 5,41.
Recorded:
3,33
